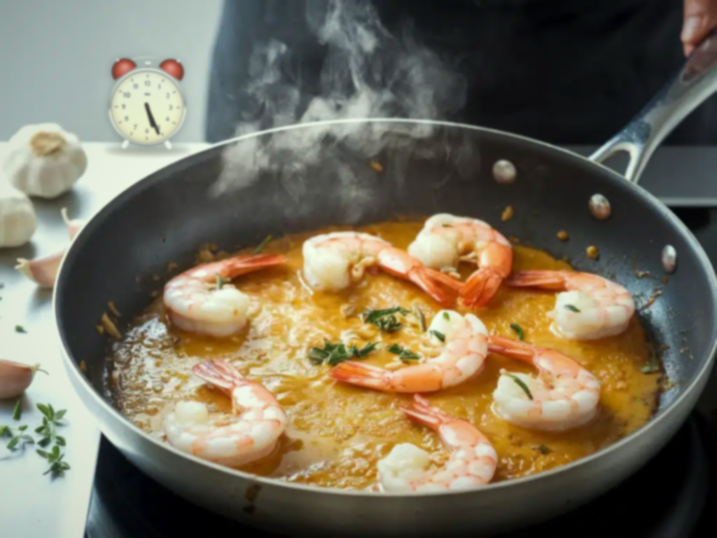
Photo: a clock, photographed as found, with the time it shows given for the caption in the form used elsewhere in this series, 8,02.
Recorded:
5,26
